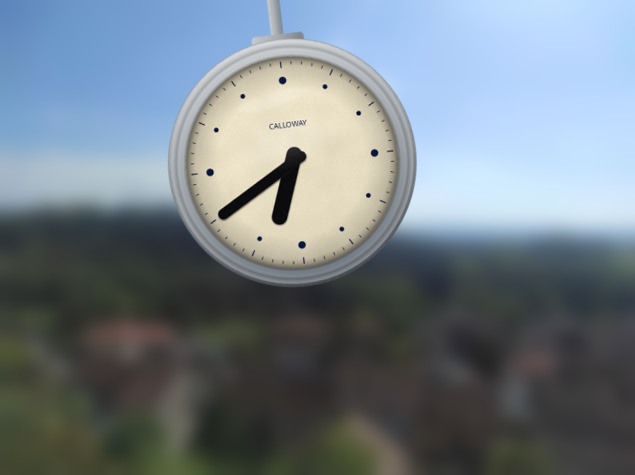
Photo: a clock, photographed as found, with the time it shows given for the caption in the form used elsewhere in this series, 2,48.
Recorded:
6,40
